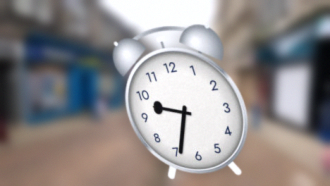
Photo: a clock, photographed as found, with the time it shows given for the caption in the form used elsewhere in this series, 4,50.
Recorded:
9,34
